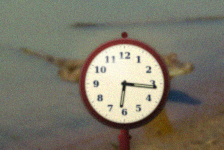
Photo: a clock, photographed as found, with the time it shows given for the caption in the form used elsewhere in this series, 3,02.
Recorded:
6,16
